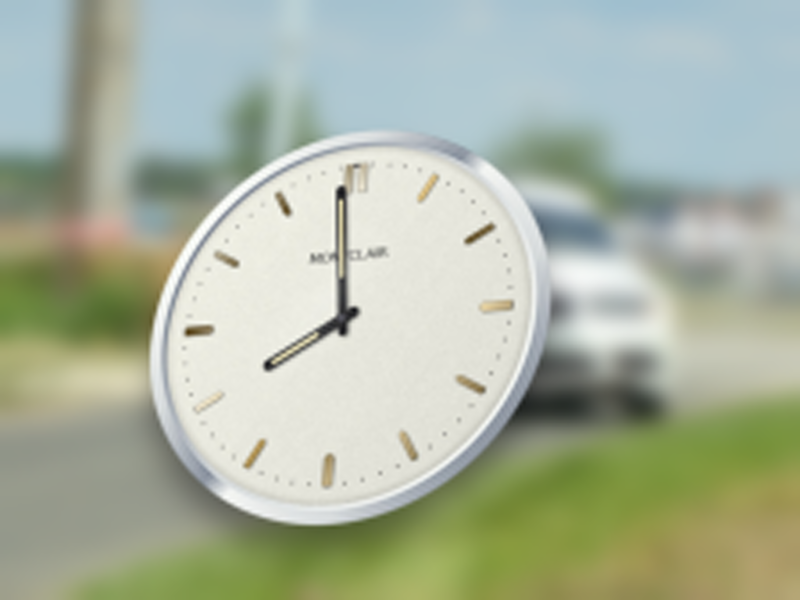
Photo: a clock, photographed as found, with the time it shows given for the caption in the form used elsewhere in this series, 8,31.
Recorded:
7,59
